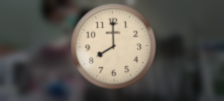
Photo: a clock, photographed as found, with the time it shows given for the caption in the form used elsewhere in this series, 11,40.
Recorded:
8,00
